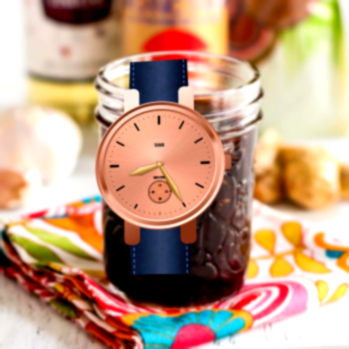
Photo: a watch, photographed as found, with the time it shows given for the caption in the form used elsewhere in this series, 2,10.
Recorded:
8,25
